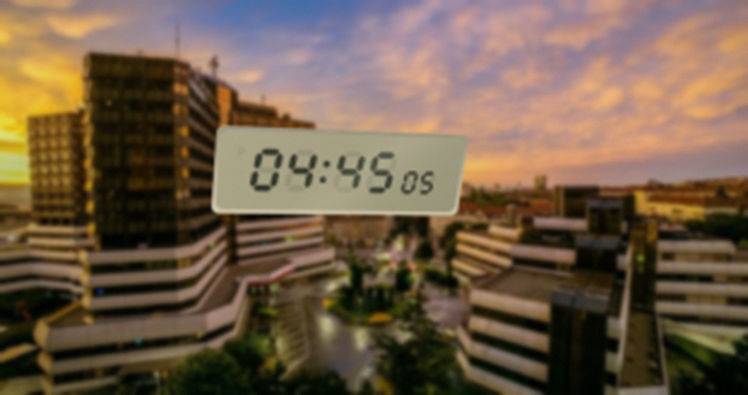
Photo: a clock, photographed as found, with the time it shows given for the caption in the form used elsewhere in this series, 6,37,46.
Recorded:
4,45,05
